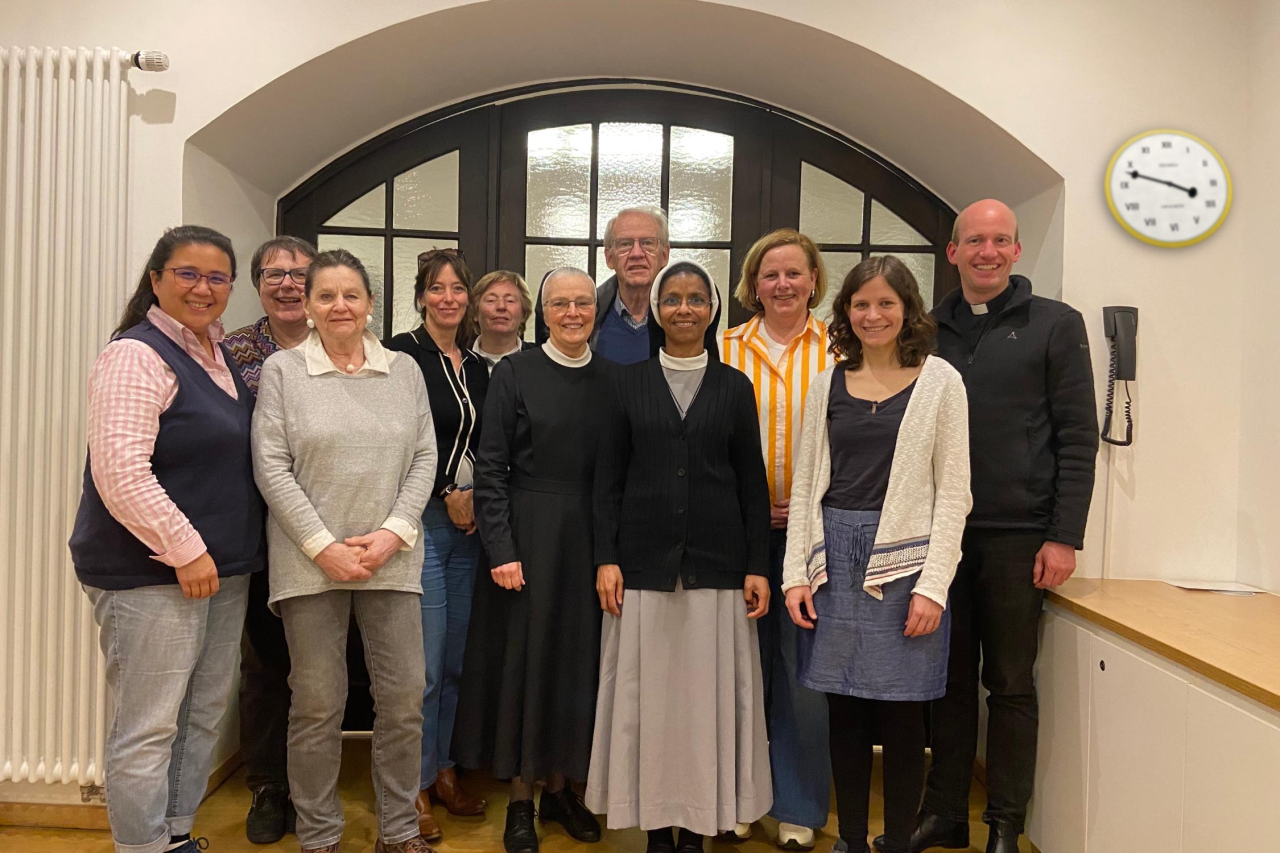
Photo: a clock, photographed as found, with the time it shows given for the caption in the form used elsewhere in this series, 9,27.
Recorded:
3,48
